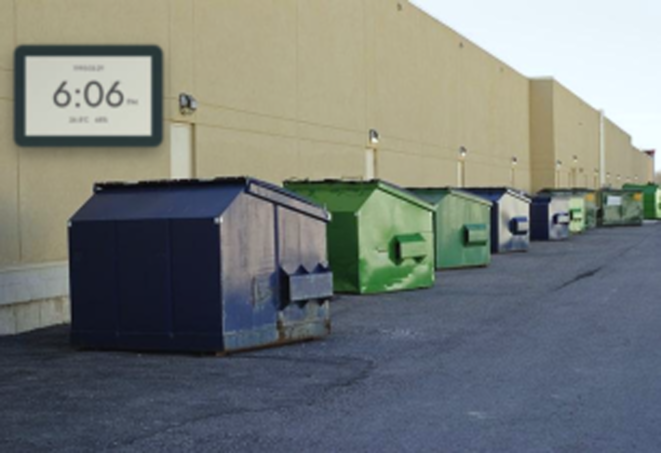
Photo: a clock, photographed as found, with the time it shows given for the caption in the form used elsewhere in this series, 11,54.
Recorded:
6,06
